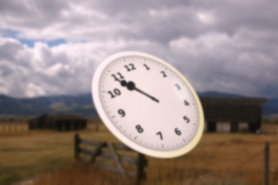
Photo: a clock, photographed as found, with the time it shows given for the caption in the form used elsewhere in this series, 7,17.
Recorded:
10,54
